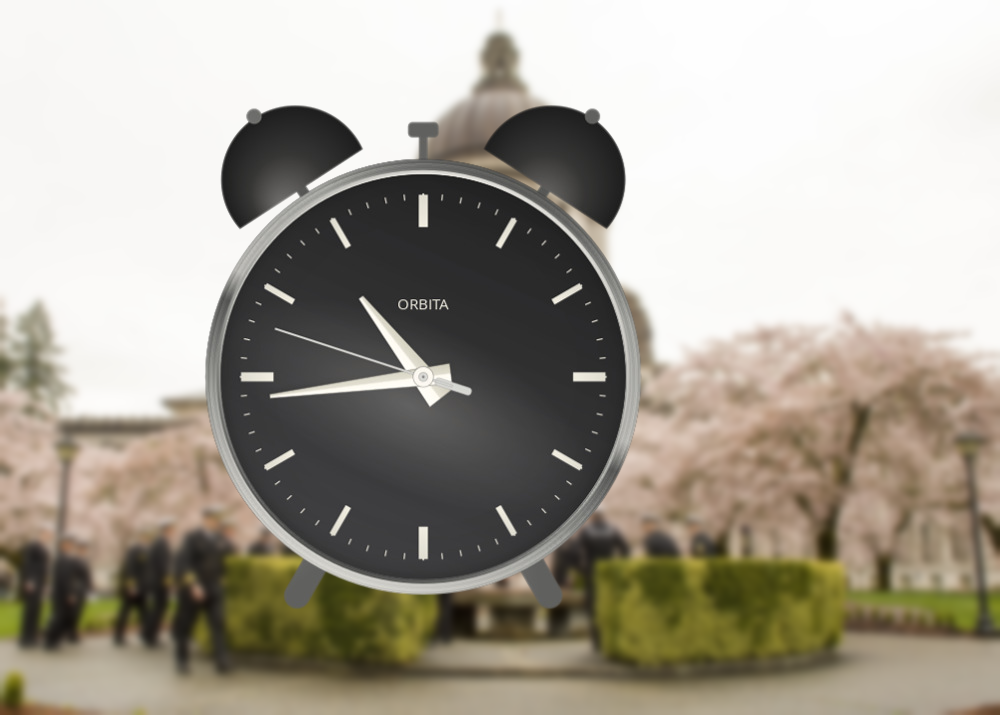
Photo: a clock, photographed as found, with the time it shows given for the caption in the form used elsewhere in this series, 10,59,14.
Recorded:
10,43,48
